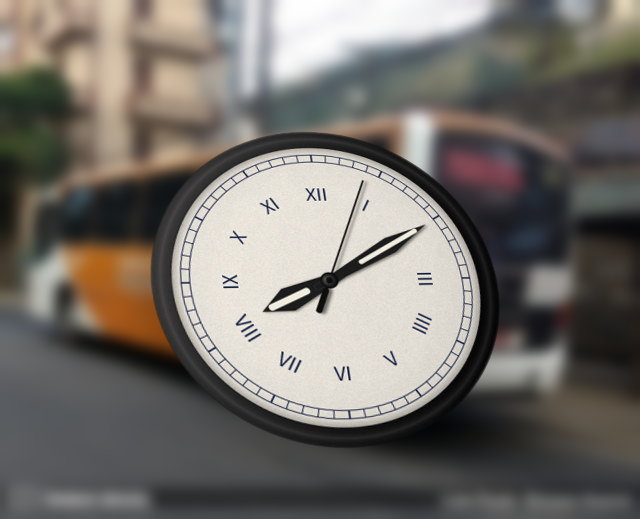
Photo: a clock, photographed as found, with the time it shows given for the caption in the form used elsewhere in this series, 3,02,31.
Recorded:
8,10,04
